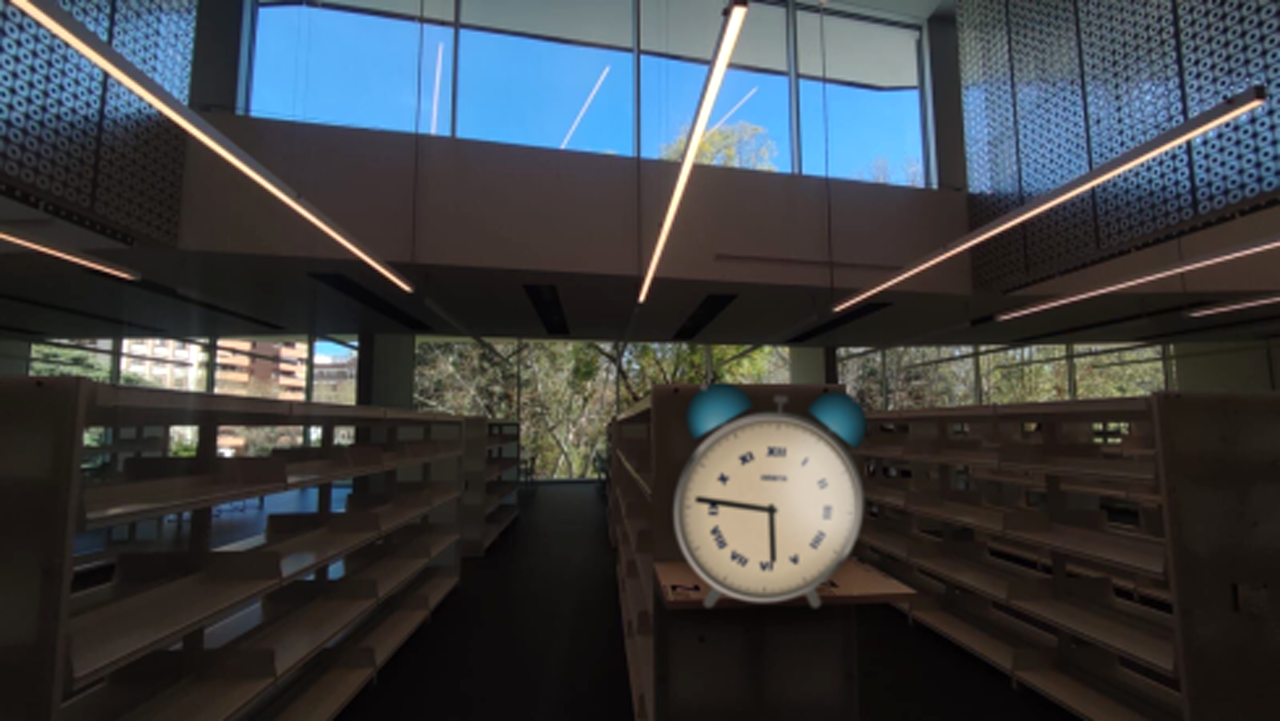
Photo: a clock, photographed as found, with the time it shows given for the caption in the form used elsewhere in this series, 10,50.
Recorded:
5,46
